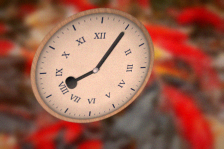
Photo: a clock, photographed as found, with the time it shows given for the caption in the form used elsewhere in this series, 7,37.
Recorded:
8,05
